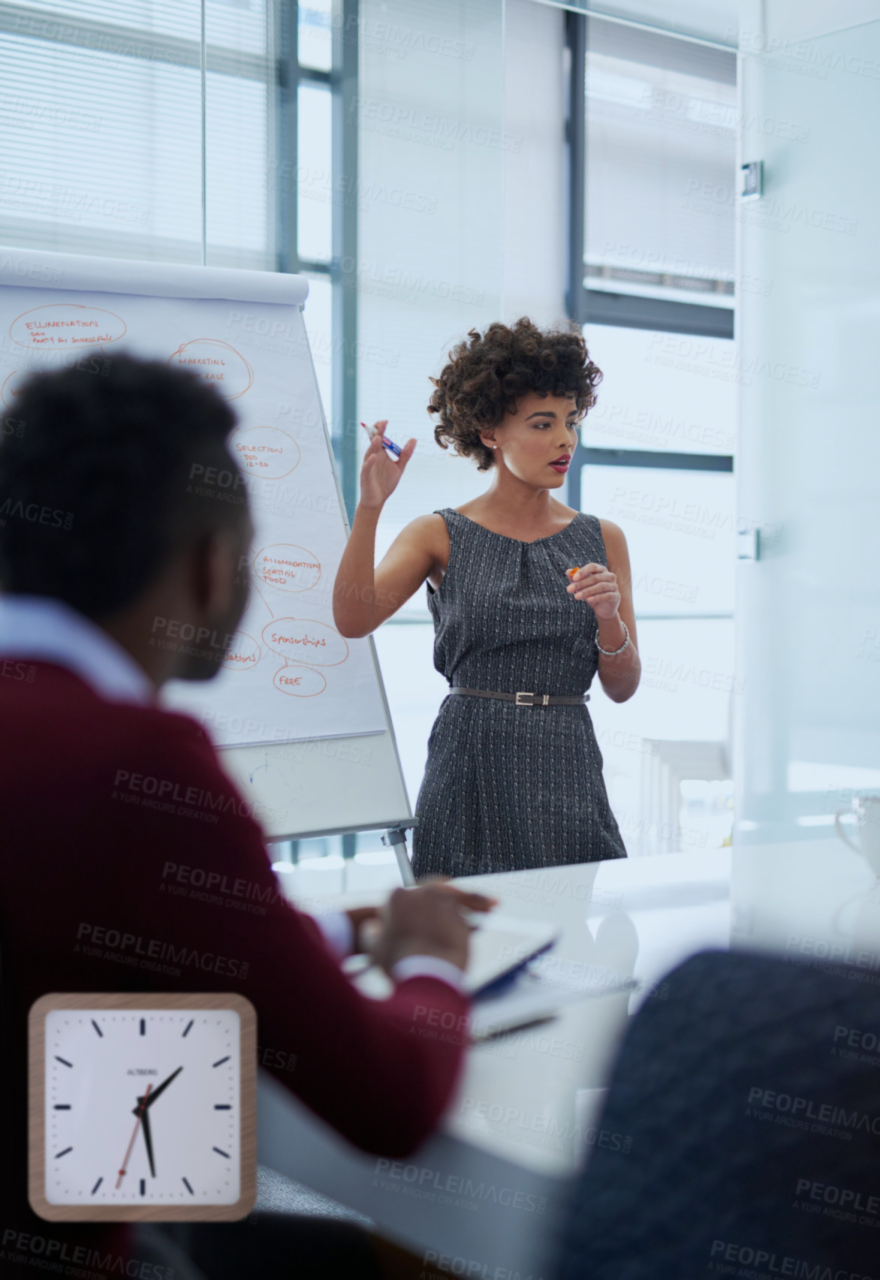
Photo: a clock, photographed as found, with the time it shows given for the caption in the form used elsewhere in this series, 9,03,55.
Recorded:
1,28,33
